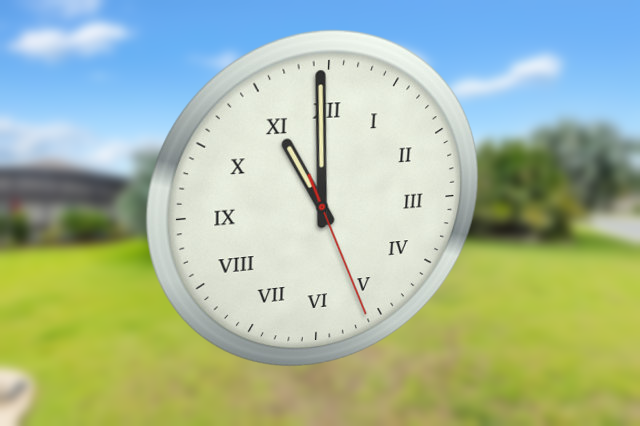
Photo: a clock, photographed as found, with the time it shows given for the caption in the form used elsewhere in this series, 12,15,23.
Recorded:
10,59,26
